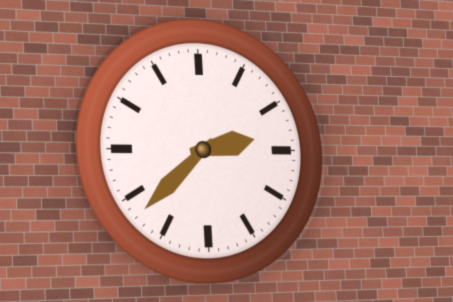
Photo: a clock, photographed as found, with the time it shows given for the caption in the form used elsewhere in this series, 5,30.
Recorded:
2,38
